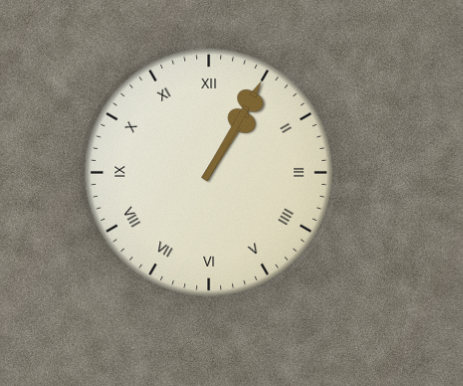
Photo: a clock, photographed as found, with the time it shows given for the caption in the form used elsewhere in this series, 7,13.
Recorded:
1,05
